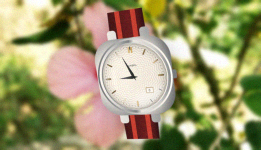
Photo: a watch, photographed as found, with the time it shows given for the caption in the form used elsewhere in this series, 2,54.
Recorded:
8,56
